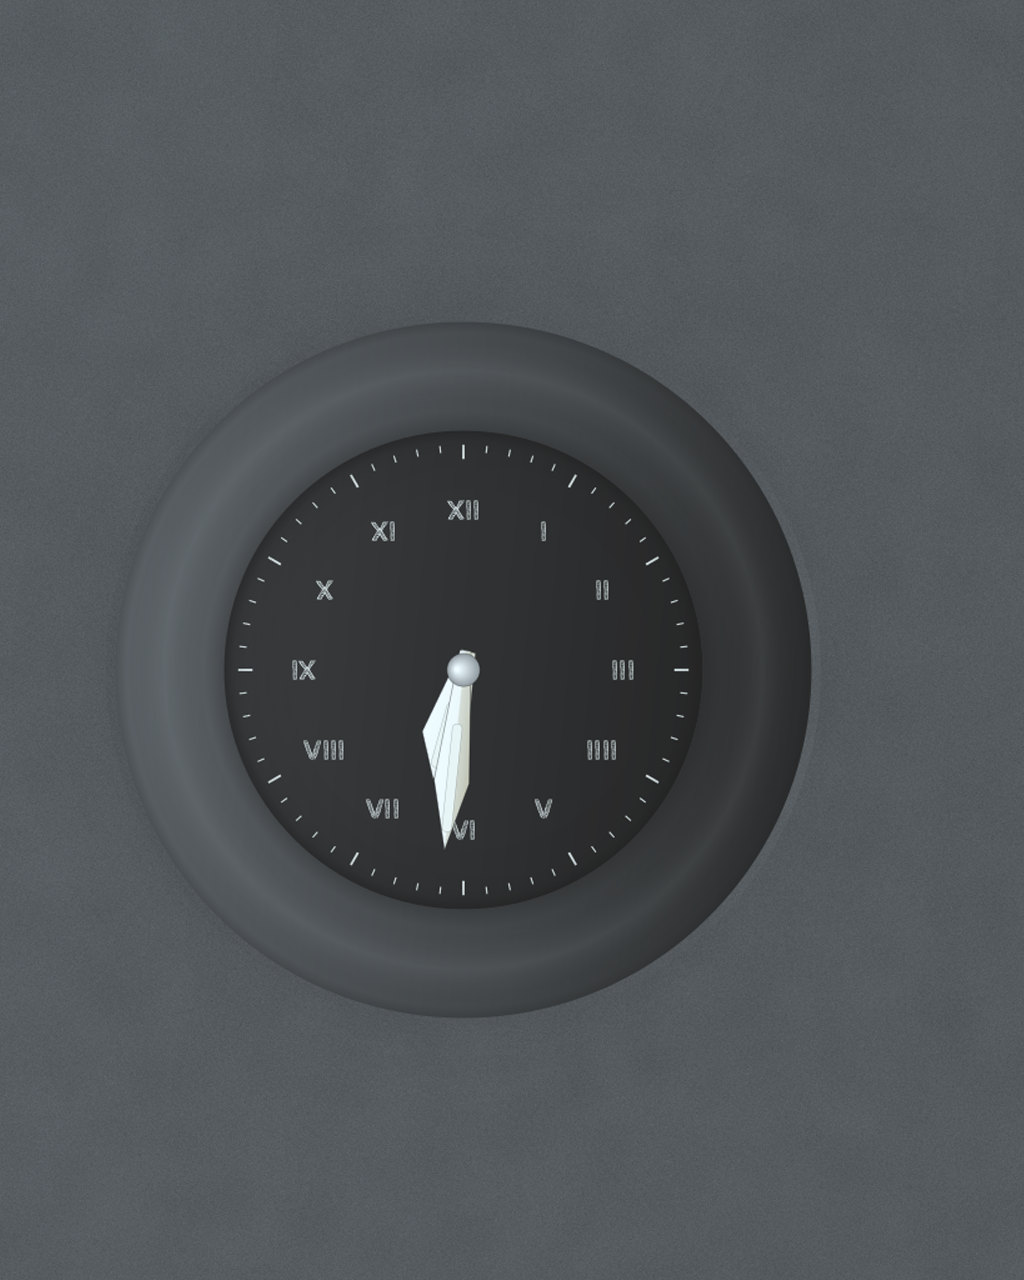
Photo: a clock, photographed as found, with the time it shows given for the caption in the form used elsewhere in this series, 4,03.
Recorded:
6,31
